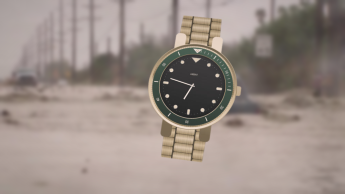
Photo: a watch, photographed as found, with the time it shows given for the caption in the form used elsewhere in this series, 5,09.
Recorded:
6,47
